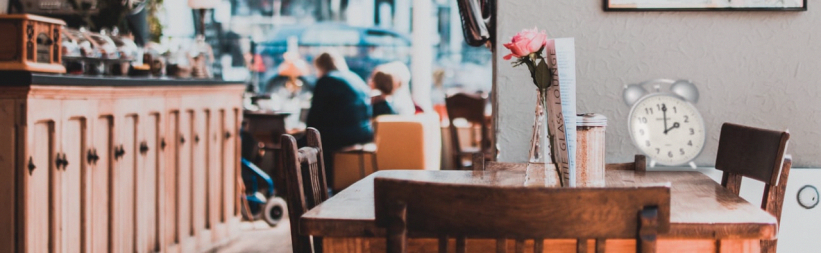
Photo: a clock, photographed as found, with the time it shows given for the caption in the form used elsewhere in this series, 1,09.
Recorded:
2,01
